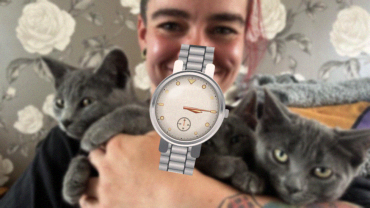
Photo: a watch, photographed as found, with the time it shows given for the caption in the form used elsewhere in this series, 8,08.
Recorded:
3,15
